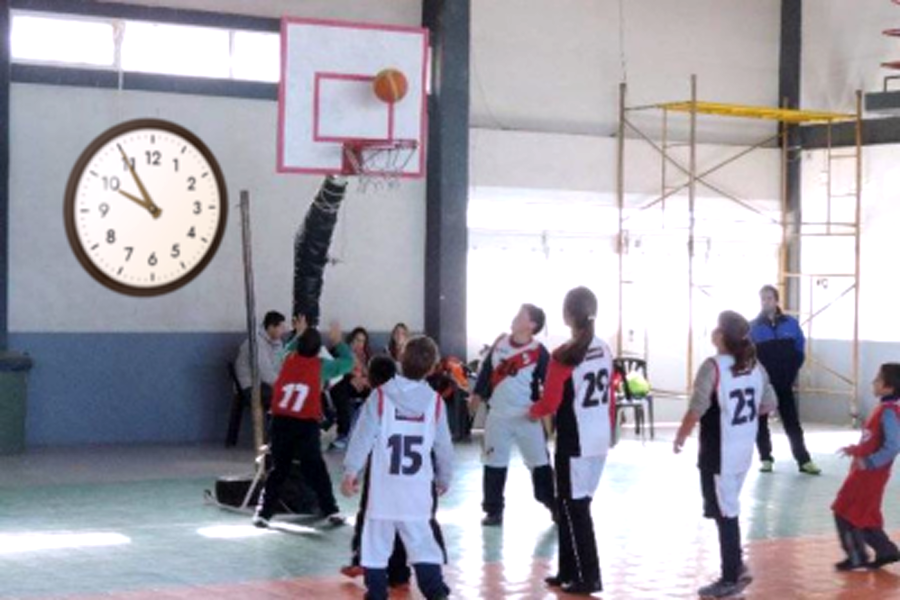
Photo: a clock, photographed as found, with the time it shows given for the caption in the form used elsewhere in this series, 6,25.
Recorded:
9,55
